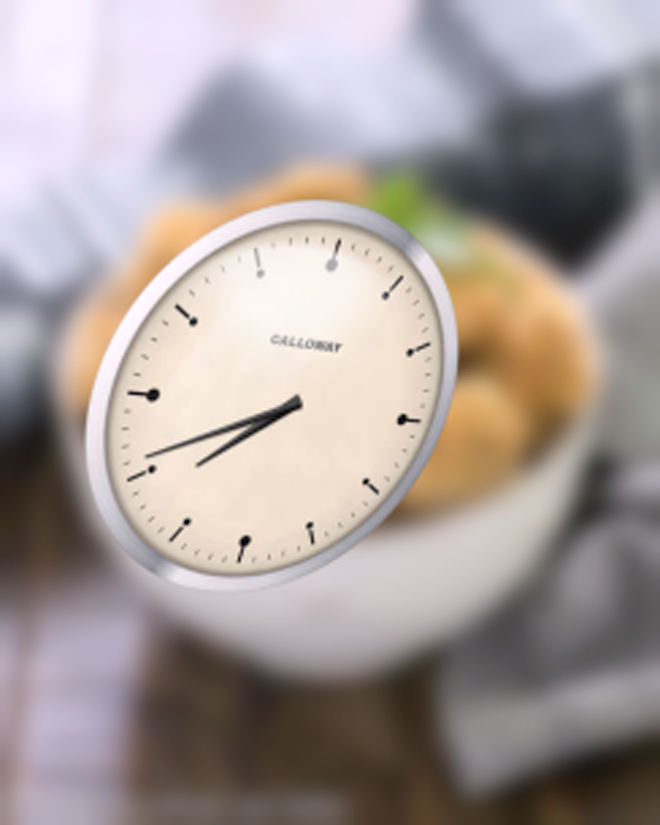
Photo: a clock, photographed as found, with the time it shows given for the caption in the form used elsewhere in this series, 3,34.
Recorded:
7,41
